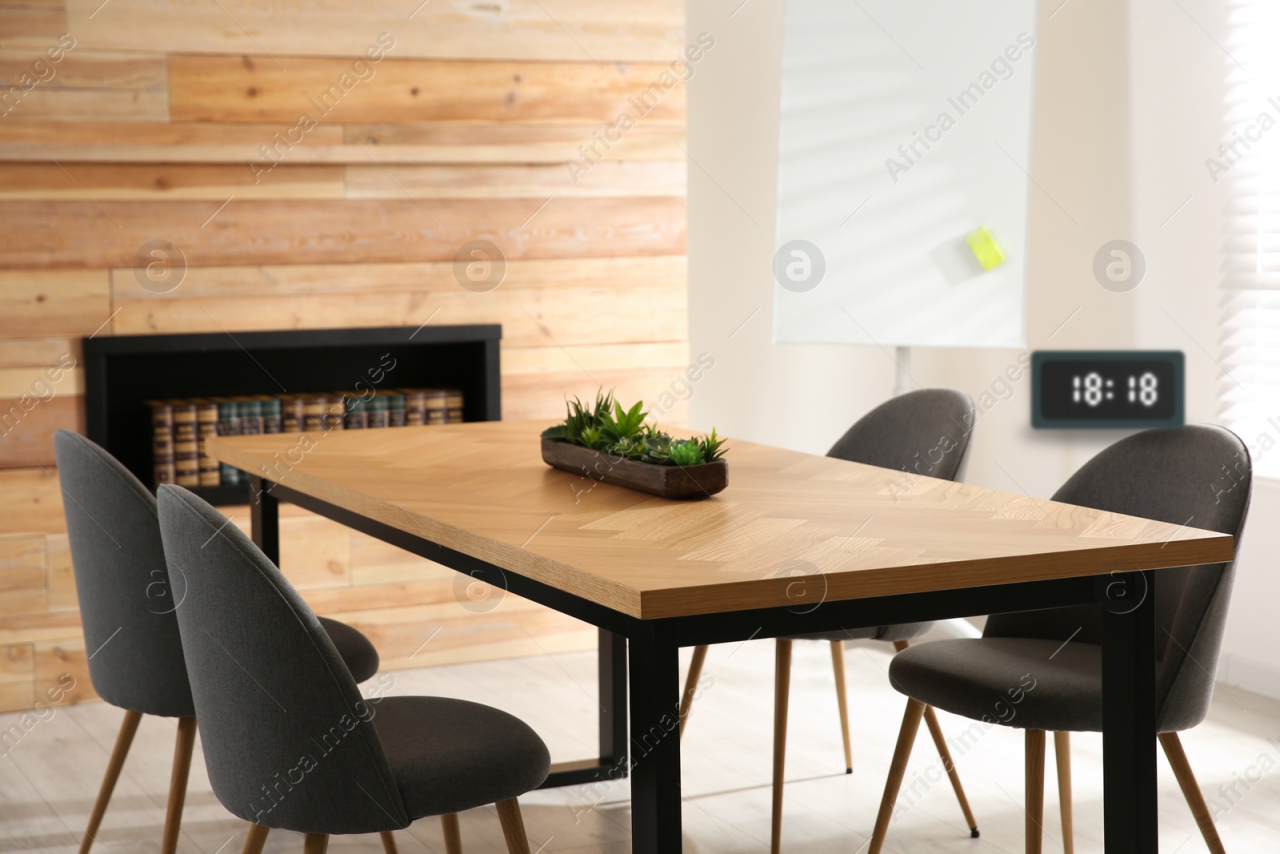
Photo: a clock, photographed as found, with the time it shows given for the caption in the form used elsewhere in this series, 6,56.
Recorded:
18,18
